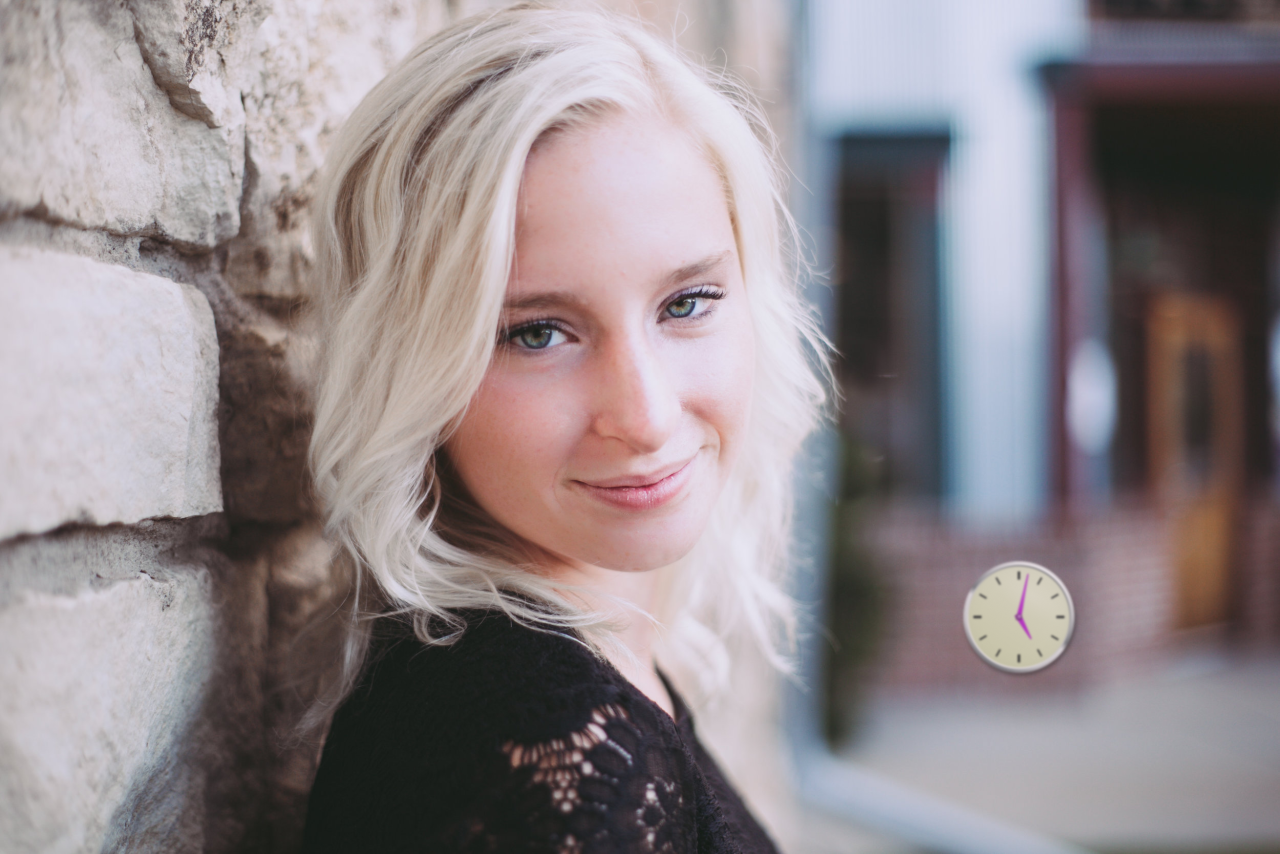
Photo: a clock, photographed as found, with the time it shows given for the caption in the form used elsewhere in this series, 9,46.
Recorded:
5,02
